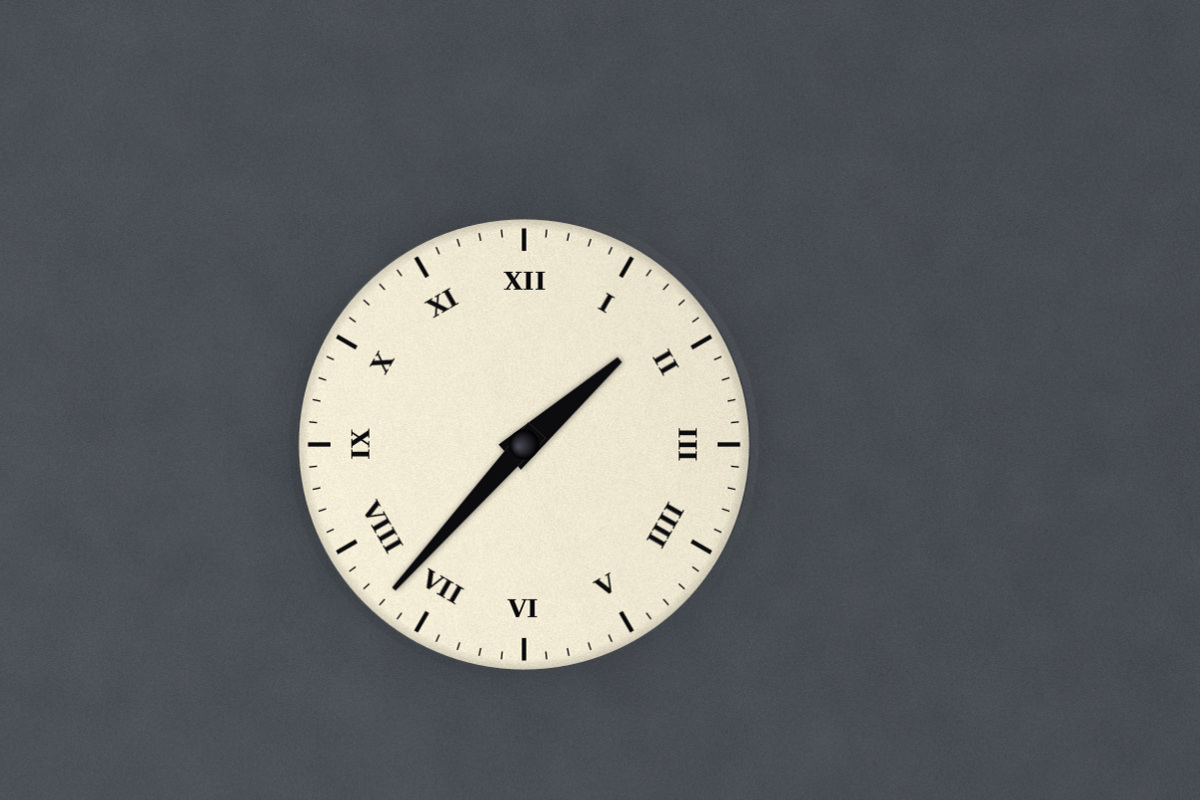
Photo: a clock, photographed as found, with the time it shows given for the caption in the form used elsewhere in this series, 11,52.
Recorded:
1,37
